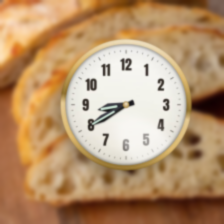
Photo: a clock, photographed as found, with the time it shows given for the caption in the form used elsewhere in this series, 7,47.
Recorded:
8,40
